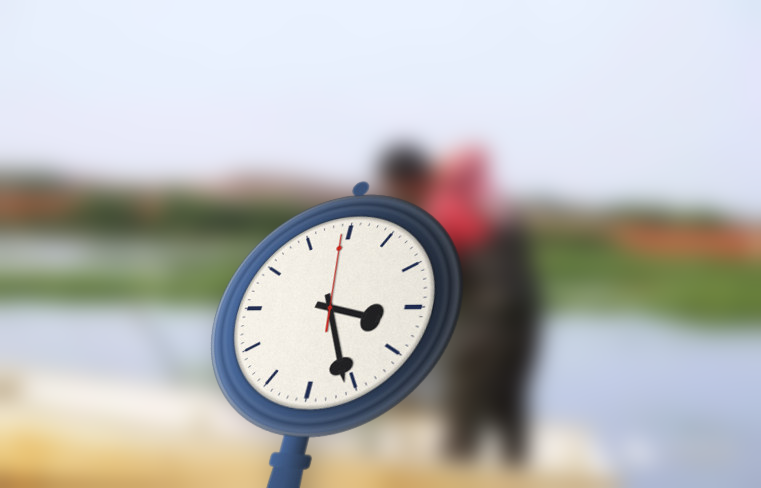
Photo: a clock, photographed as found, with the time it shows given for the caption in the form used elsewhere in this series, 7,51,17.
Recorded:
3,25,59
